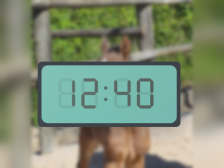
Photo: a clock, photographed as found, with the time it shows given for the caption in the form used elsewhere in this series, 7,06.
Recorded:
12,40
